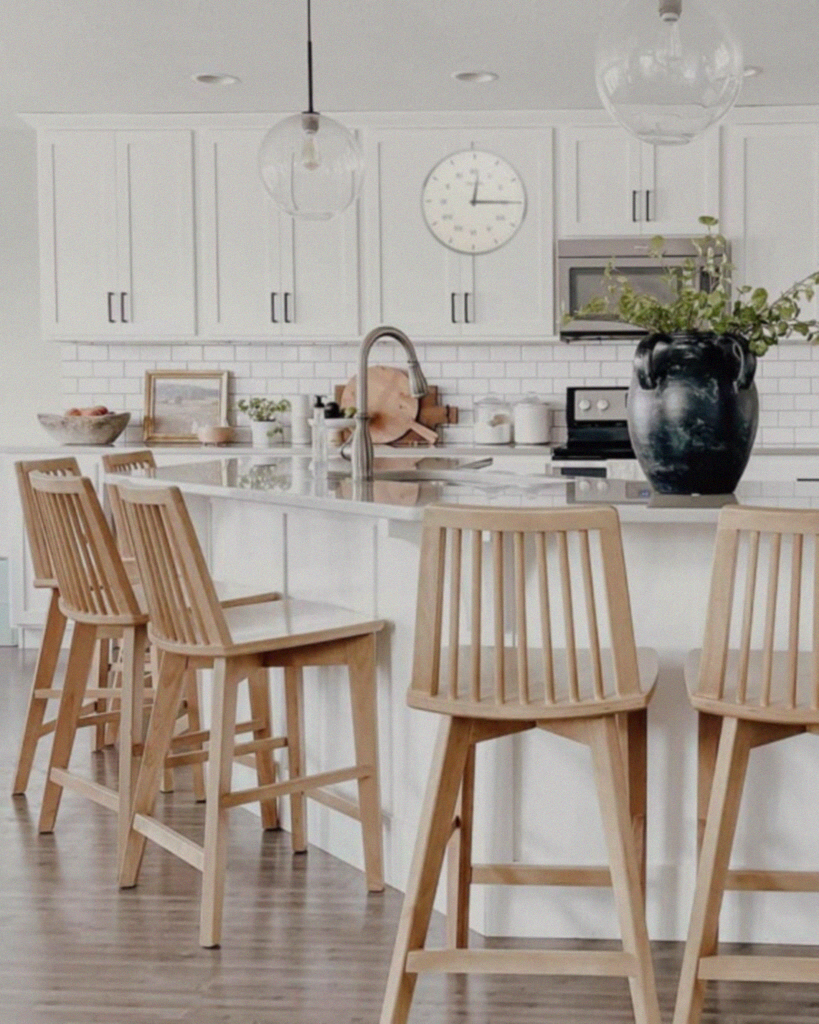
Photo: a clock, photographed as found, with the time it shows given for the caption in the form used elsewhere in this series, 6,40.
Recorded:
12,15
